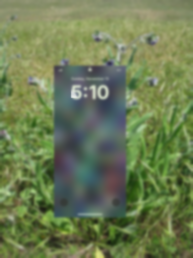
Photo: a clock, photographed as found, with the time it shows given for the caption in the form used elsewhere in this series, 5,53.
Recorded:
5,10
